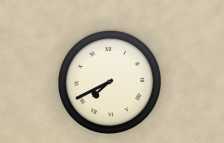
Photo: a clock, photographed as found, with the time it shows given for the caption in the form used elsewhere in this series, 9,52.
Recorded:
7,41
